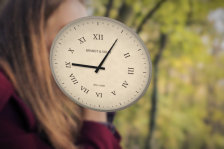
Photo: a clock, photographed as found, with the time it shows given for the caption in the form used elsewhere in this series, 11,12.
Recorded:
9,05
